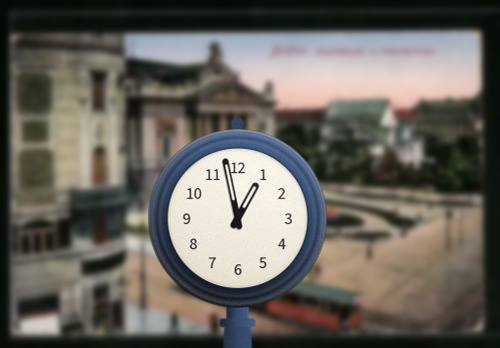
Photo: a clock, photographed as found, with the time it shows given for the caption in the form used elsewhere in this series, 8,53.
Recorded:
12,58
